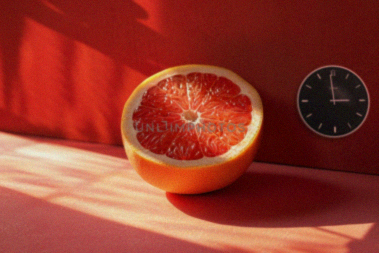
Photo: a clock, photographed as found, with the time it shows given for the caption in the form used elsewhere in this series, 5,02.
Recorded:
2,59
